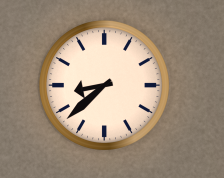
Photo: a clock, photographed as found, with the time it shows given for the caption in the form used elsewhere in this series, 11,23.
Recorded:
8,38
